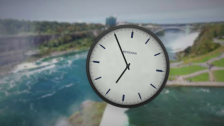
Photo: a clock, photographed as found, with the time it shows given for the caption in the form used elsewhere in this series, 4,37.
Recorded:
6,55
